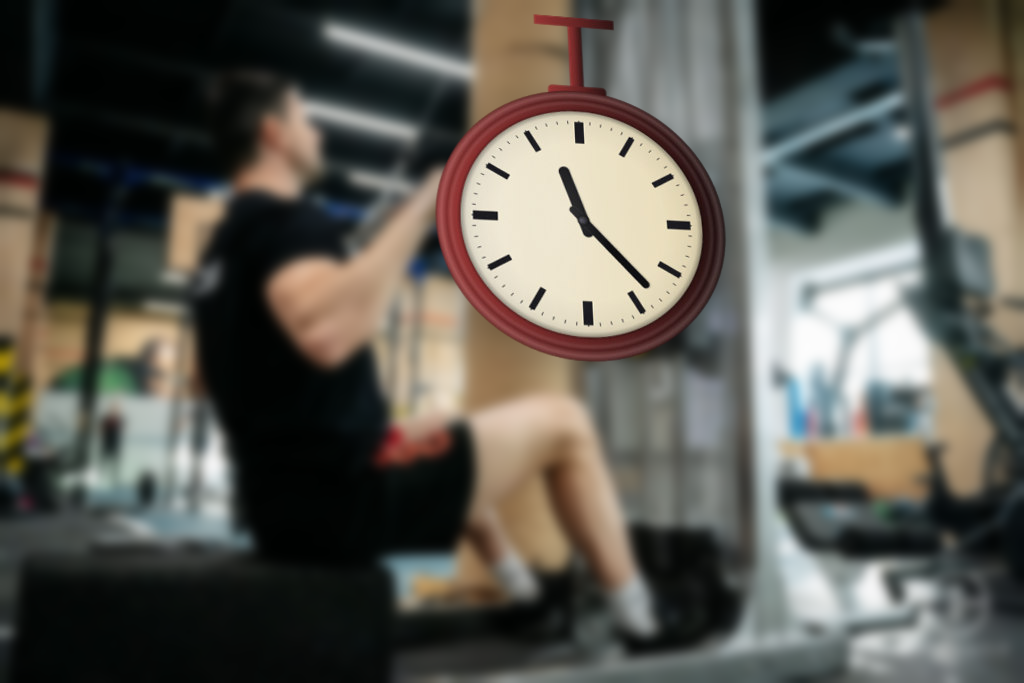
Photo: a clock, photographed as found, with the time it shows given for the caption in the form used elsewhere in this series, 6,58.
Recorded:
11,23
